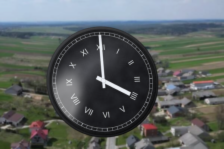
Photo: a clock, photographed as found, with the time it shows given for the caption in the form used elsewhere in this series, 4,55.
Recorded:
4,00
